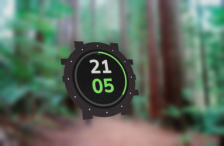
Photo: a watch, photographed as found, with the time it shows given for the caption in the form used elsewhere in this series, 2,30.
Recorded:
21,05
